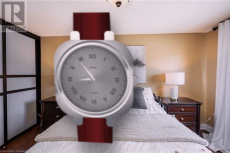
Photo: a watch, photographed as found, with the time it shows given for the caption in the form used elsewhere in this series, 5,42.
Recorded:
8,54
